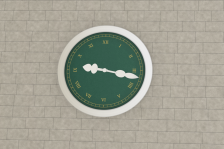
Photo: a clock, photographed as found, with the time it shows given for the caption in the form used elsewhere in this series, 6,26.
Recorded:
9,17
